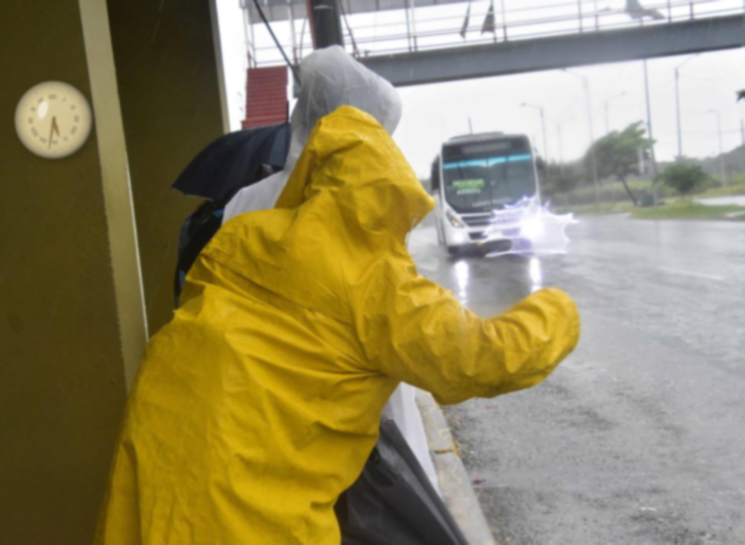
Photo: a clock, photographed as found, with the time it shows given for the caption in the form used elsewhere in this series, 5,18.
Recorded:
5,32
